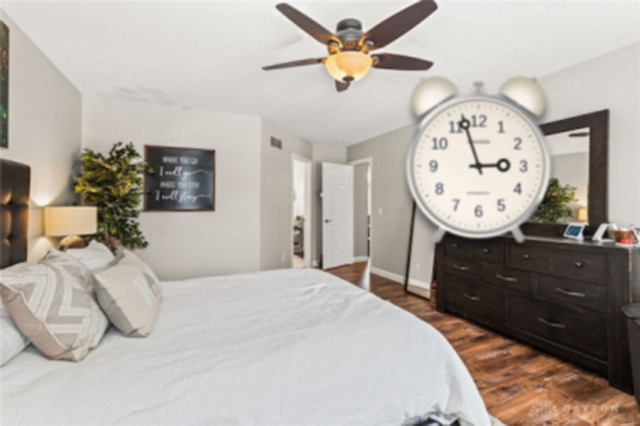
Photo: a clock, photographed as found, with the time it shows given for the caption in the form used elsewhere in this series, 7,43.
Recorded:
2,57
